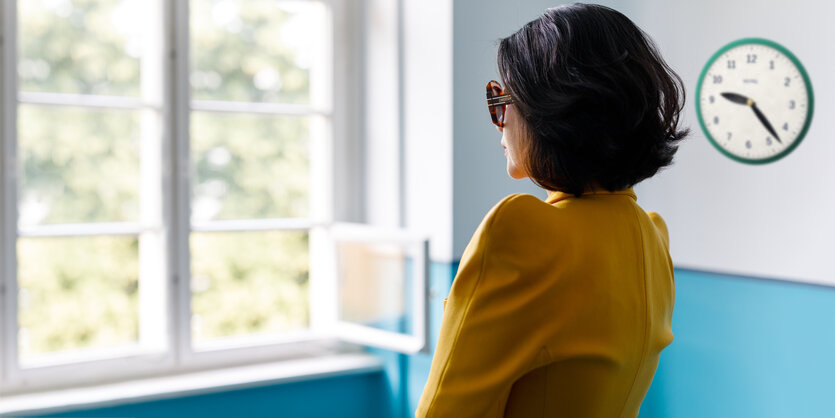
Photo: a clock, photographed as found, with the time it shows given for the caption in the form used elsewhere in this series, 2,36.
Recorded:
9,23
